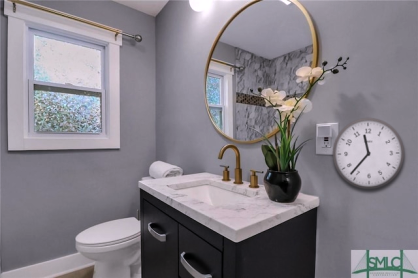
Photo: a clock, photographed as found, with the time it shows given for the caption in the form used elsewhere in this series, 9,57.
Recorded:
11,37
